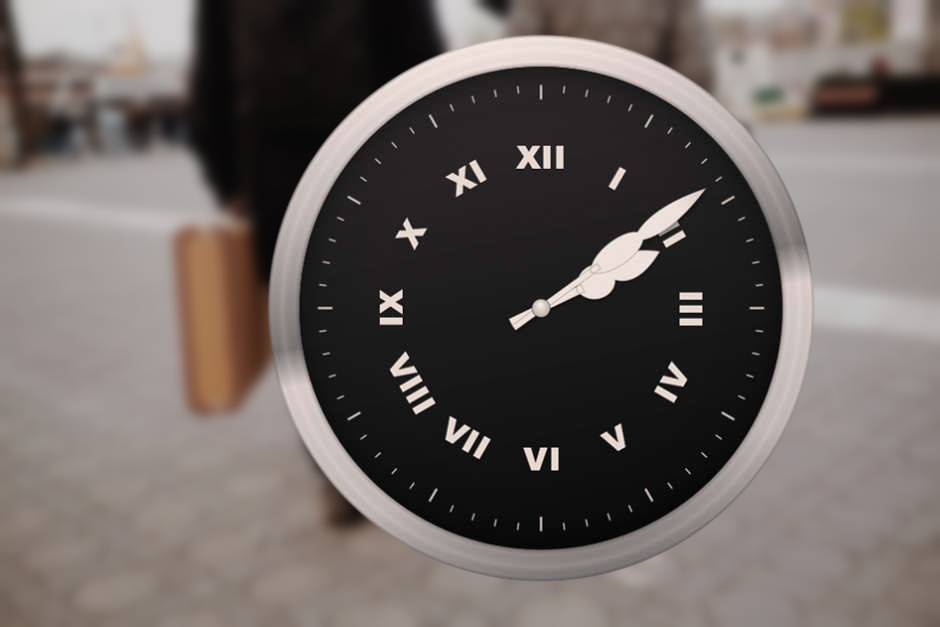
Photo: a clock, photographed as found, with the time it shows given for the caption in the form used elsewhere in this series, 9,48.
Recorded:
2,09
